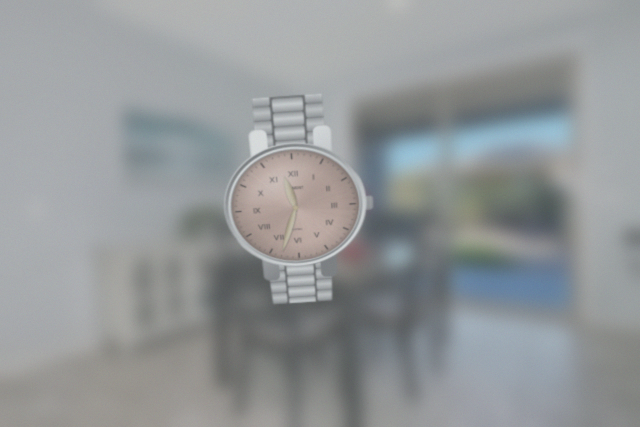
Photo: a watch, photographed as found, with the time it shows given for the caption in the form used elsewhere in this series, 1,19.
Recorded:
11,33
